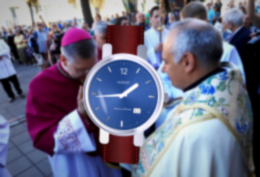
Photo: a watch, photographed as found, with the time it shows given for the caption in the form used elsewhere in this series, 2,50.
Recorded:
1,44
